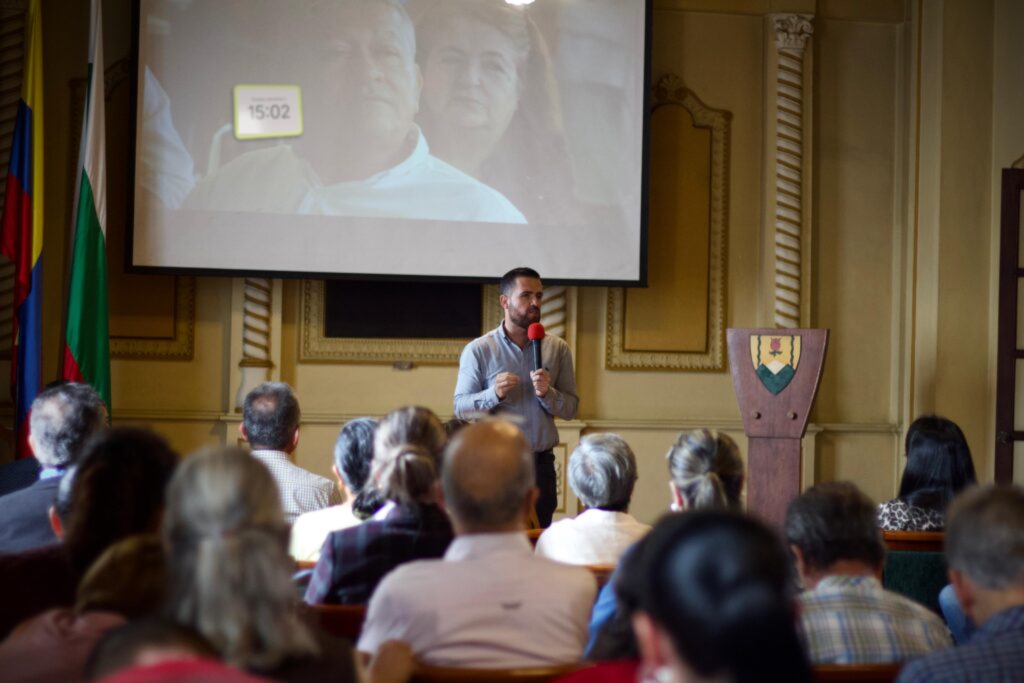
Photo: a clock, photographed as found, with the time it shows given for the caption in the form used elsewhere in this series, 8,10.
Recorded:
15,02
